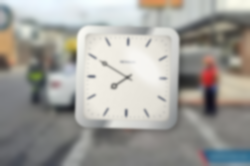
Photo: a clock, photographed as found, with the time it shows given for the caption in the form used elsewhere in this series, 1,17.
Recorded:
7,50
